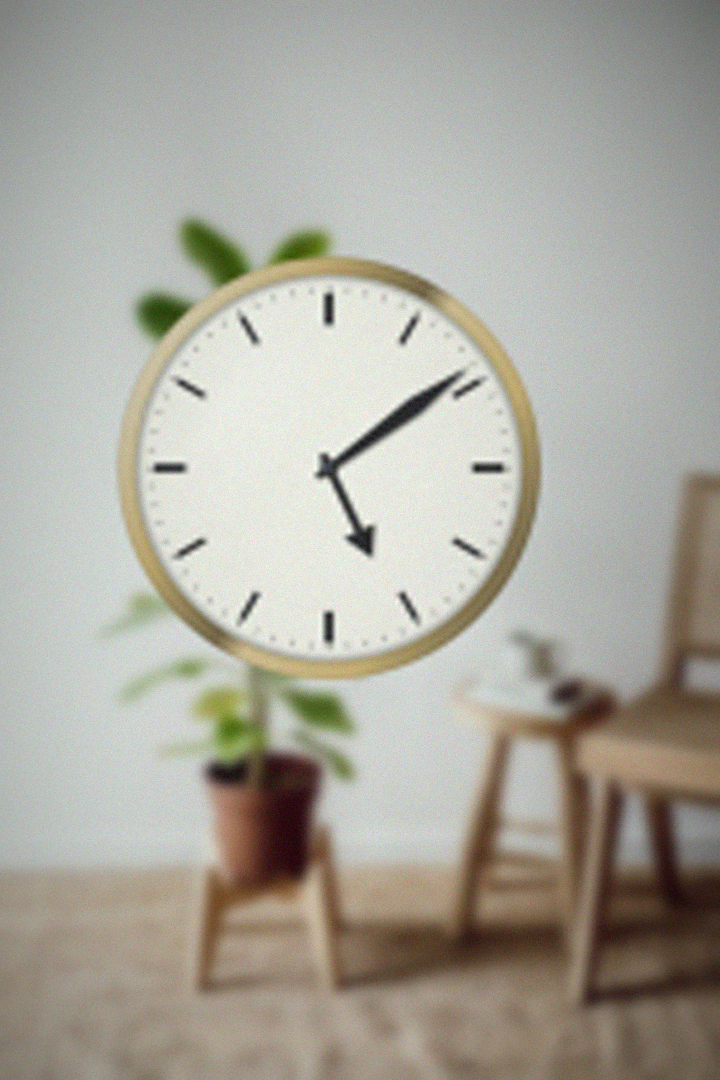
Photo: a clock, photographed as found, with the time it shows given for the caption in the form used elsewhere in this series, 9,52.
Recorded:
5,09
